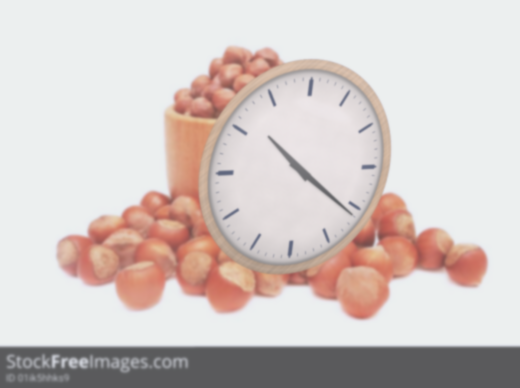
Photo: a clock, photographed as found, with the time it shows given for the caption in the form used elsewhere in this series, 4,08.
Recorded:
10,21
